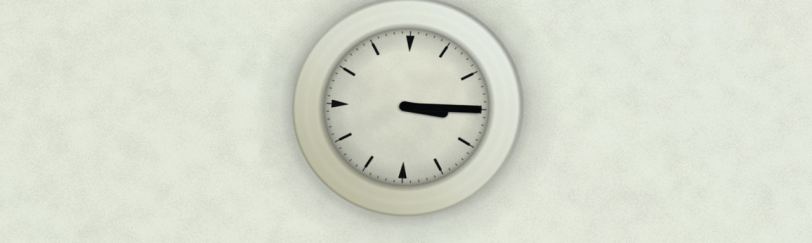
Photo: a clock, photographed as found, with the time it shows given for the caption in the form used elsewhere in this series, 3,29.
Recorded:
3,15
